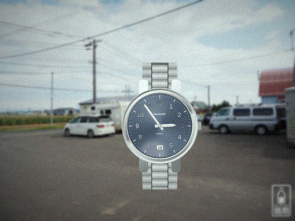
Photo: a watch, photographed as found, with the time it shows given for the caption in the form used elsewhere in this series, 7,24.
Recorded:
2,54
